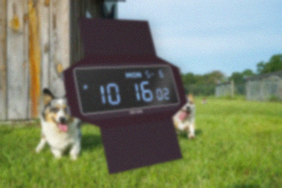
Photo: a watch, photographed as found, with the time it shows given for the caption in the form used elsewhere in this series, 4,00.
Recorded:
10,16
